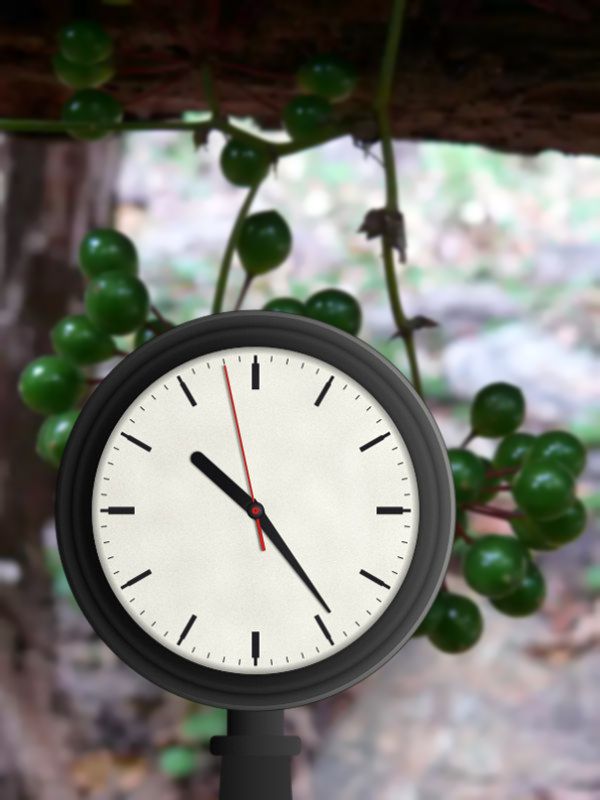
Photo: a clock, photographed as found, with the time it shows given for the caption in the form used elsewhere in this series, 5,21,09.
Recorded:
10,23,58
